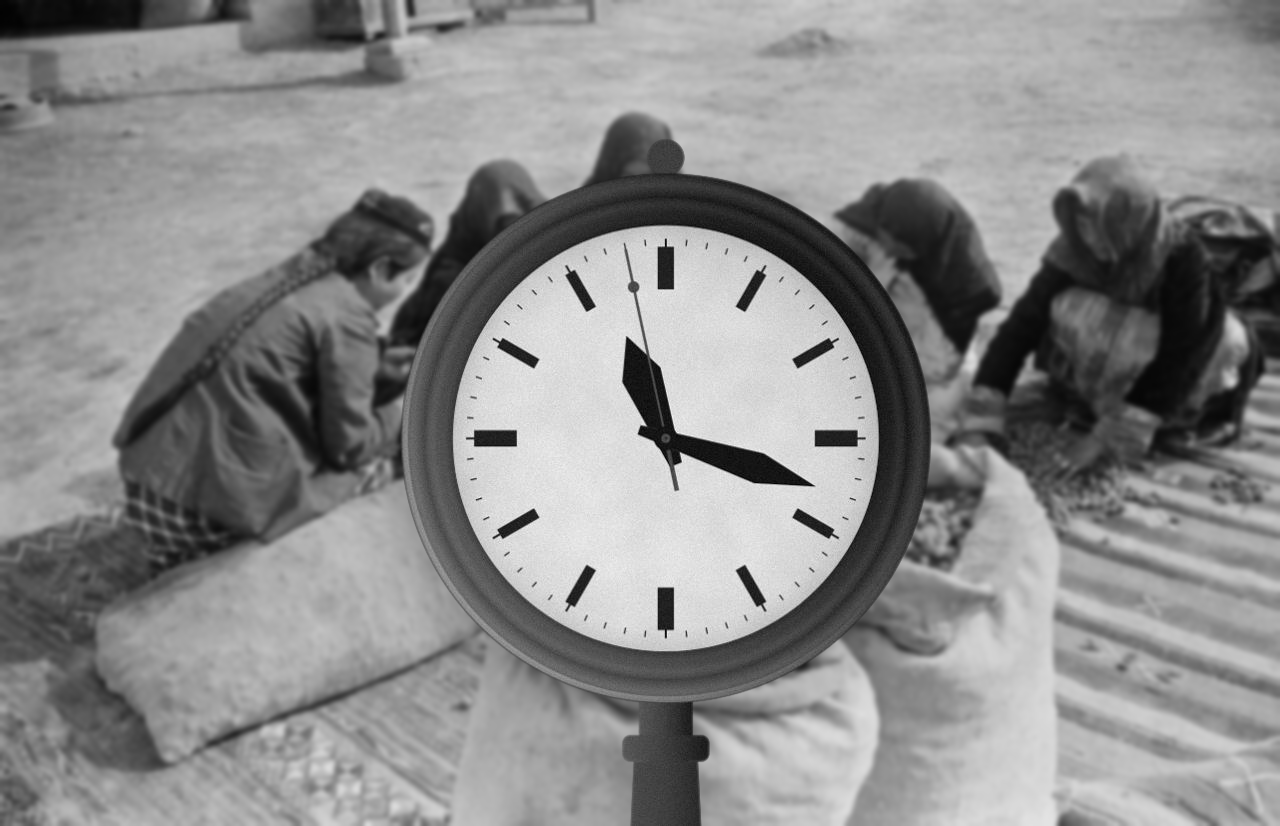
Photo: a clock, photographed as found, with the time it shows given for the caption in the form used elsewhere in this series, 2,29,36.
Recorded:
11,17,58
